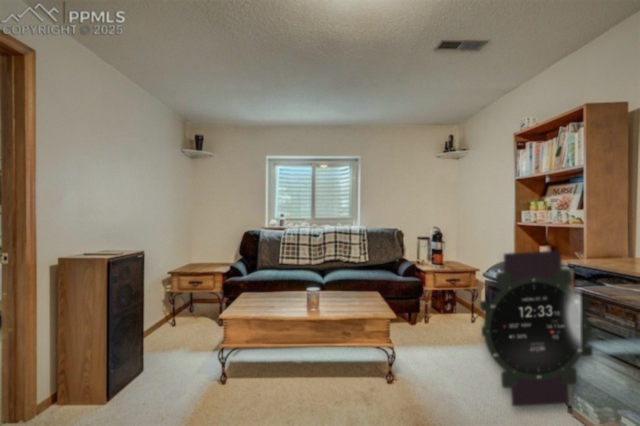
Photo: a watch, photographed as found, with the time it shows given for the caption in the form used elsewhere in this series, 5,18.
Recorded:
12,33
